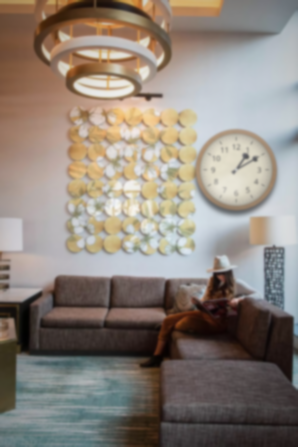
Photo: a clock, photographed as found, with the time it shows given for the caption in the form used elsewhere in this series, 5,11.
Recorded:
1,10
